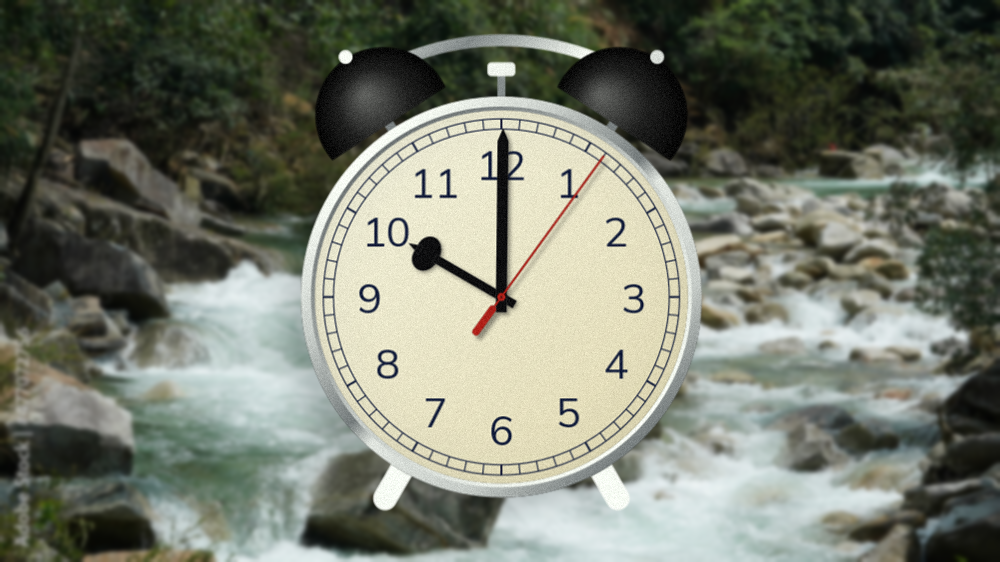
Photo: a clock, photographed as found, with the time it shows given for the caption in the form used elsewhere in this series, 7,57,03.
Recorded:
10,00,06
